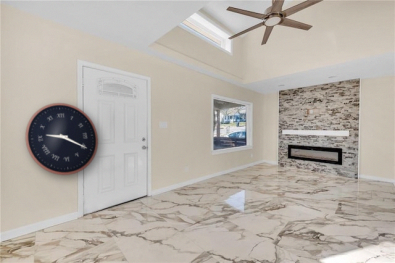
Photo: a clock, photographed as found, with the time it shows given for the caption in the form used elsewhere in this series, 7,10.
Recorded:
9,20
